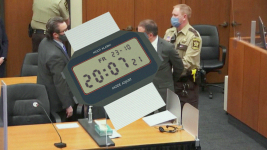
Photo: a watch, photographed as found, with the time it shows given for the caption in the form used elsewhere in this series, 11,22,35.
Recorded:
20,07,21
